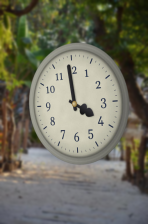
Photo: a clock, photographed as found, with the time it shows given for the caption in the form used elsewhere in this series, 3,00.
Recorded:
3,59
